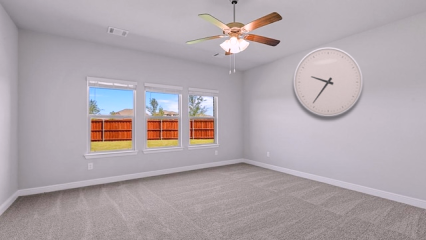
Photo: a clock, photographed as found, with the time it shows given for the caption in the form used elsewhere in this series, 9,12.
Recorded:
9,36
